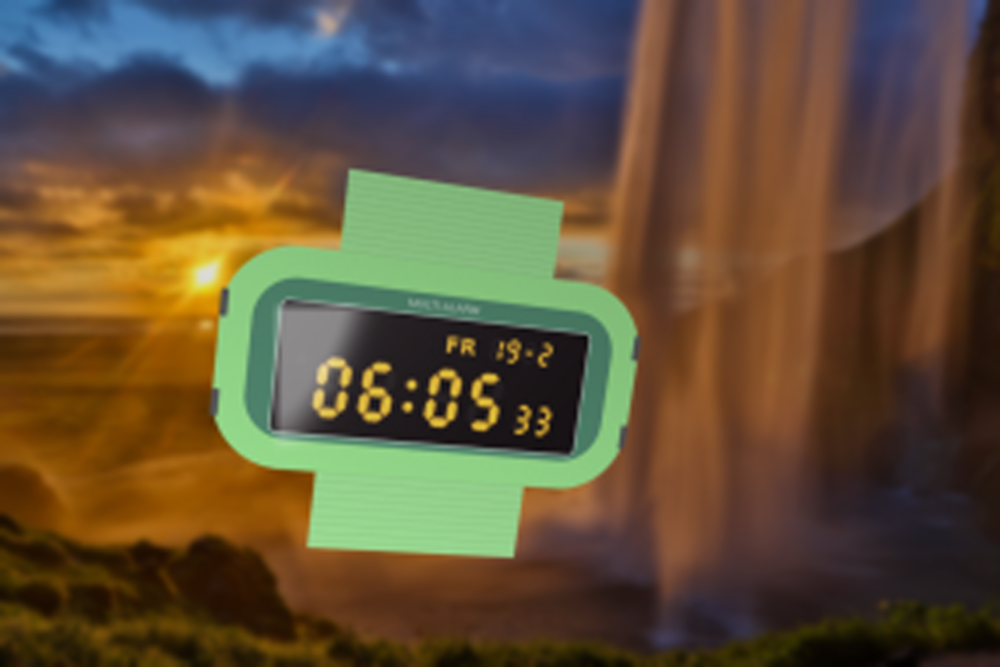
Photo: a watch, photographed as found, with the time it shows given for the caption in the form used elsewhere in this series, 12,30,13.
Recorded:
6,05,33
